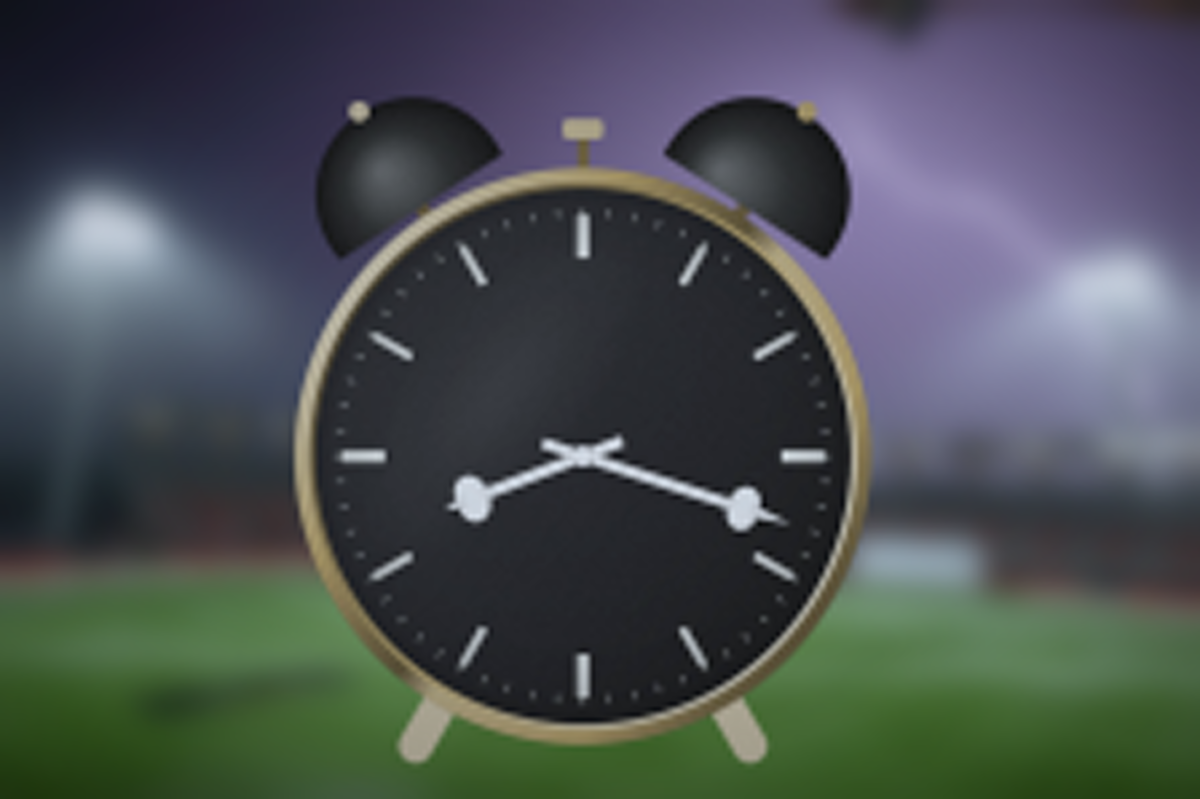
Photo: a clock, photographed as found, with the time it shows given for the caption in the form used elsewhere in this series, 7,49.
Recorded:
8,18
